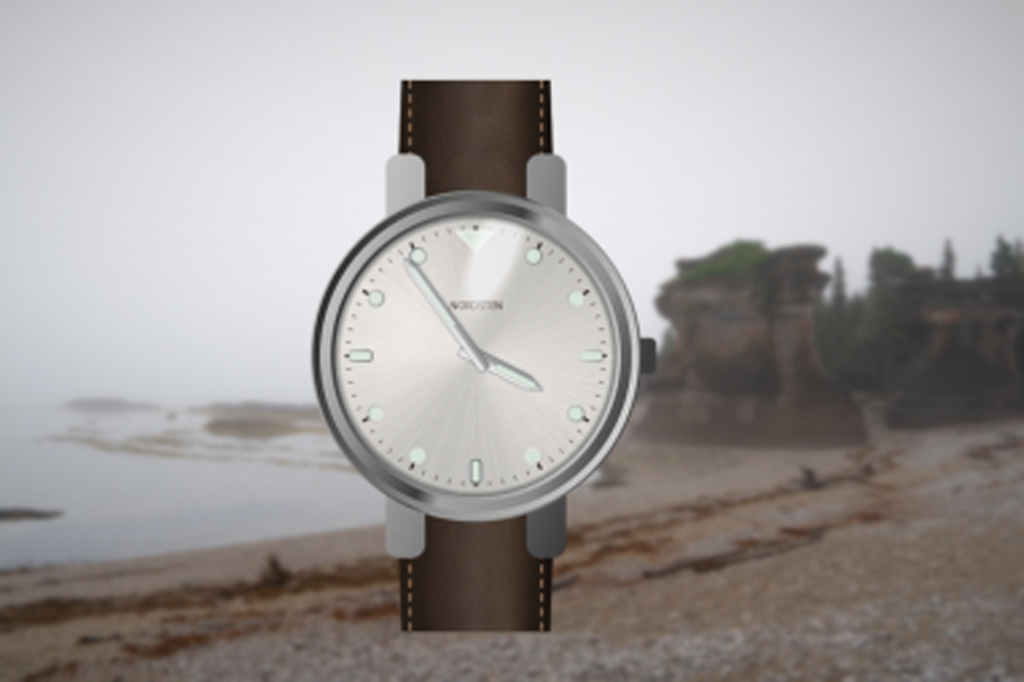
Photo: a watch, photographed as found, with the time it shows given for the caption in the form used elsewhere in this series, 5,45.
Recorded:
3,54
